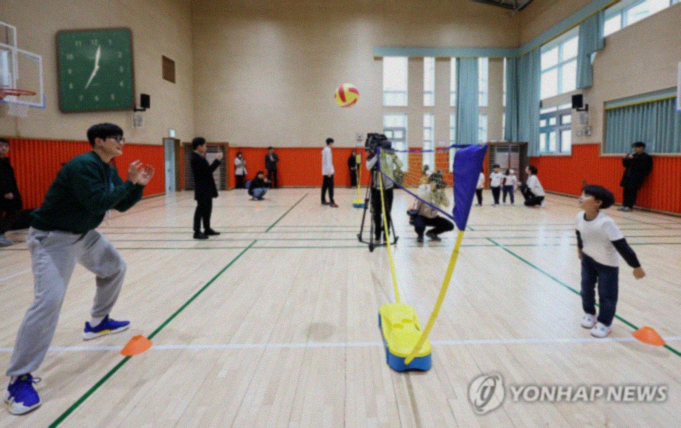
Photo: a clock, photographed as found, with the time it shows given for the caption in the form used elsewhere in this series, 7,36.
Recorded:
7,02
